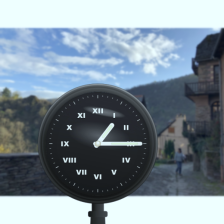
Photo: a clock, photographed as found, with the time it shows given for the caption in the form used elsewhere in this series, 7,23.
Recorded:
1,15
